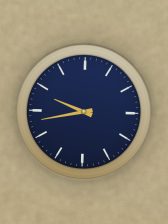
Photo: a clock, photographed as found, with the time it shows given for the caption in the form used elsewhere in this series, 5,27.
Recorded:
9,43
